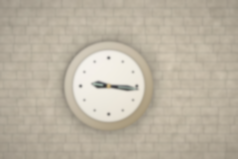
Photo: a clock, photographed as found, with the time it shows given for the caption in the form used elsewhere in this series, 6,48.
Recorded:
9,16
